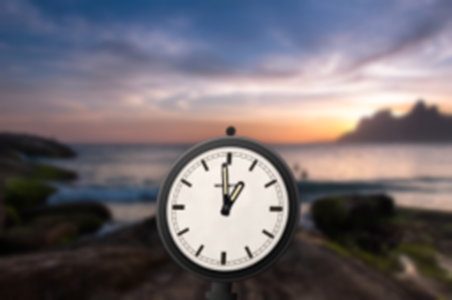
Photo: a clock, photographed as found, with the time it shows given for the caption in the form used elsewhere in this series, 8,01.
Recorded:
12,59
